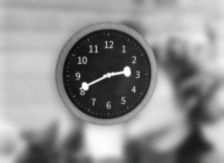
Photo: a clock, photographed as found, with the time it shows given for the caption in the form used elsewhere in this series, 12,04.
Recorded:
2,41
